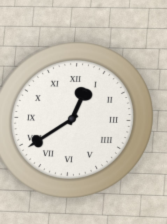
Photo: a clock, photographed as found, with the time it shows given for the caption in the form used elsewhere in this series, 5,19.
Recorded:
12,39
